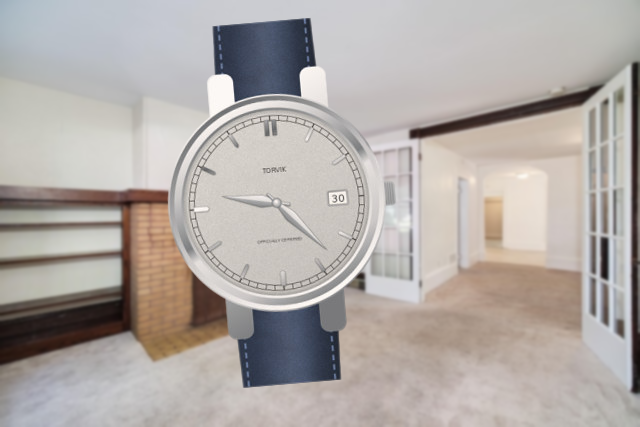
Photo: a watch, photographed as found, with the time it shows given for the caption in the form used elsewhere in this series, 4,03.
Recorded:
9,23
